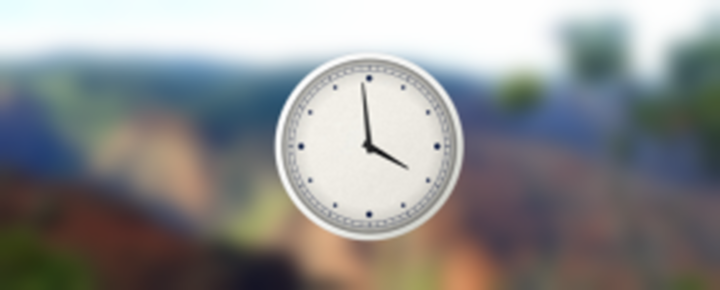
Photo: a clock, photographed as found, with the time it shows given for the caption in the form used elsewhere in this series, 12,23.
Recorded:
3,59
